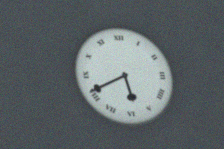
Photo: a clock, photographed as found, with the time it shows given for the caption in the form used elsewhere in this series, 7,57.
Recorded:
5,41
